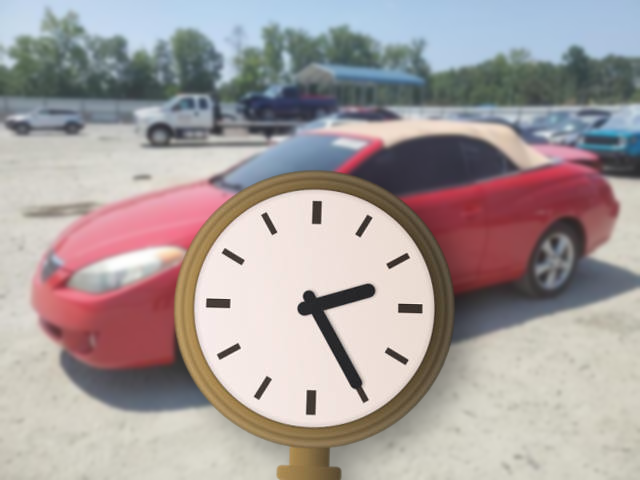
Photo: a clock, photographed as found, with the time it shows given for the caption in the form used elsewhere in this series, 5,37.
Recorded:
2,25
